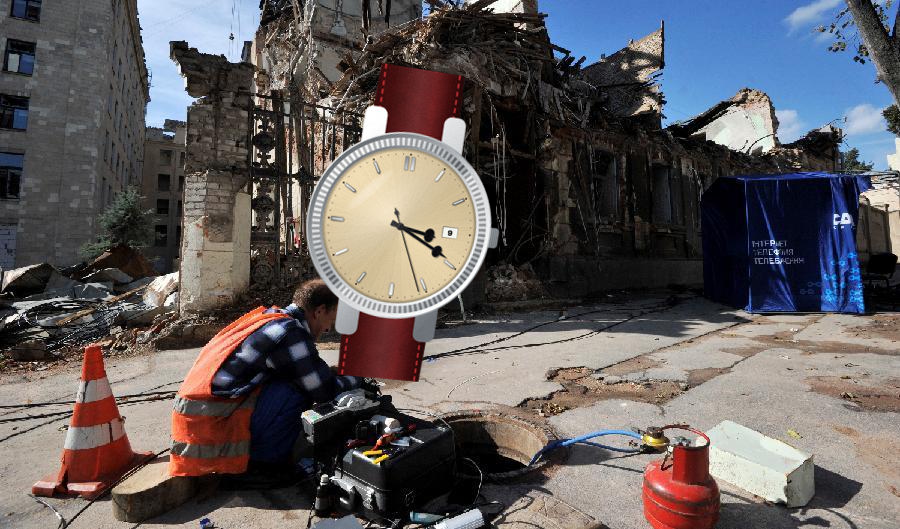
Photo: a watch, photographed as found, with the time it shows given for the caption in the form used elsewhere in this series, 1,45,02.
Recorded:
3,19,26
